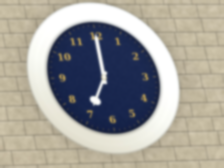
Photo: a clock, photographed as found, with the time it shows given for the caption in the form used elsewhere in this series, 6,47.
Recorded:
7,00
